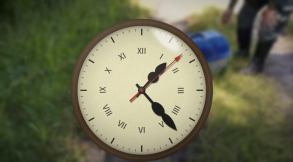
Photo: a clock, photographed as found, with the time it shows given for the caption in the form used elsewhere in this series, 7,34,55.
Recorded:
1,23,08
